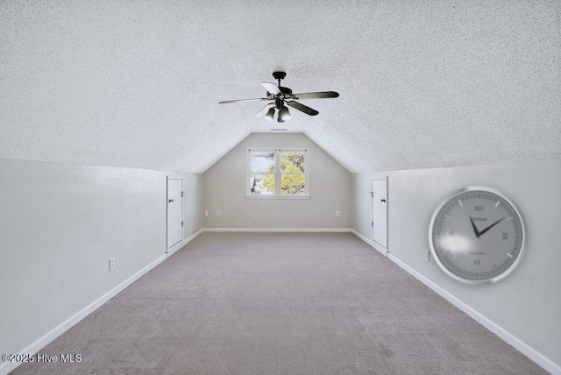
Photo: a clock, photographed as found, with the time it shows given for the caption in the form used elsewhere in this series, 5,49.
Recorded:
11,09
